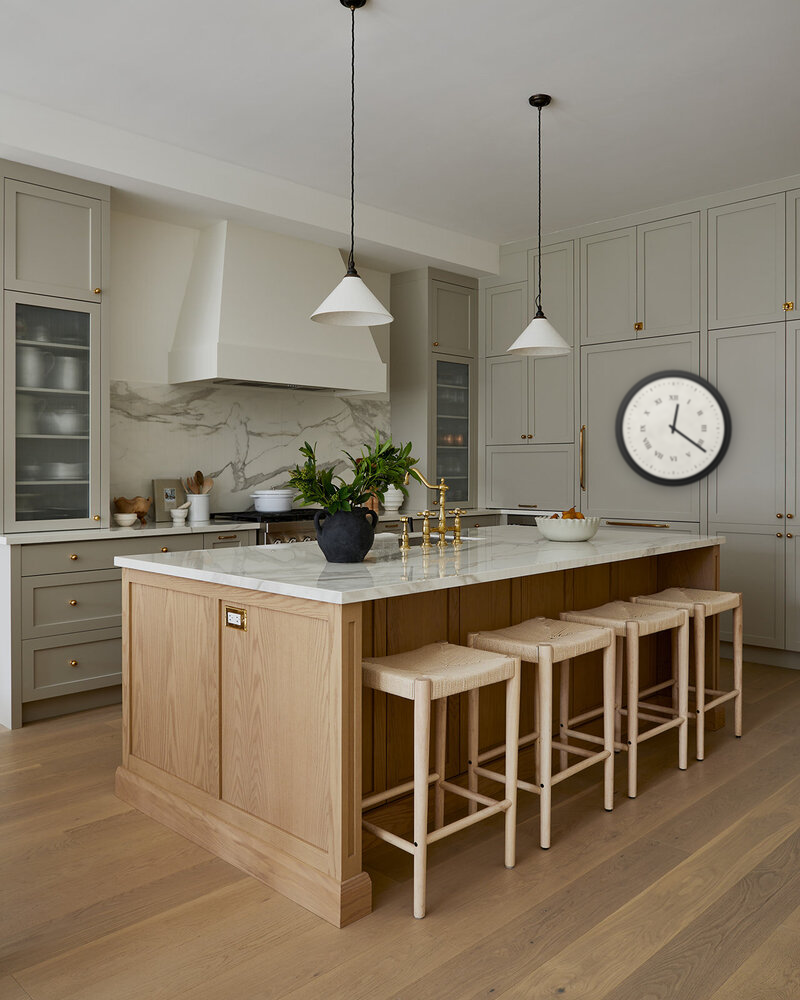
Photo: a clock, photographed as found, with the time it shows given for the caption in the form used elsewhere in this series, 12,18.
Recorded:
12,21
